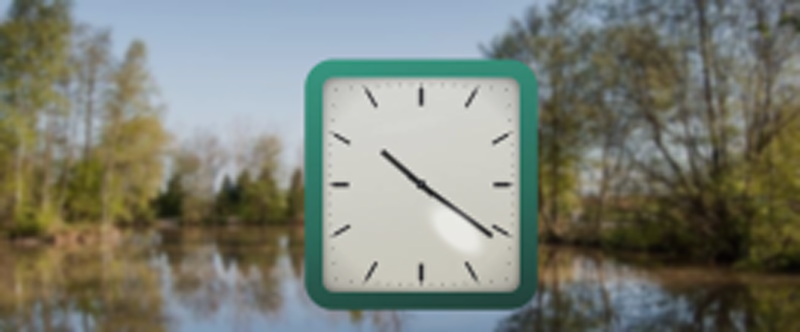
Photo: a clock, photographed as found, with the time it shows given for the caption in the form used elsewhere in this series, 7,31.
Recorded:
10,21
